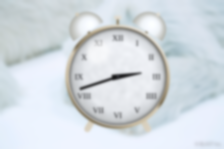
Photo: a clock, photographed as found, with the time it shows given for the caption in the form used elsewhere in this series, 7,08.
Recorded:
2,42
